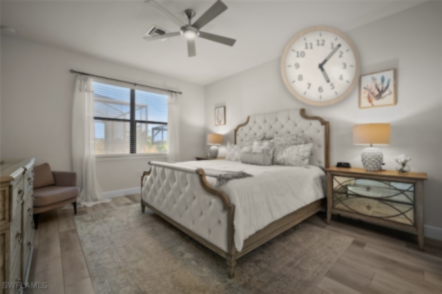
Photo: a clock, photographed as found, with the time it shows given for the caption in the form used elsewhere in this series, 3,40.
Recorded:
5,07
